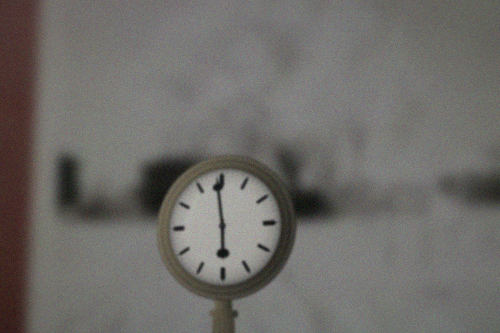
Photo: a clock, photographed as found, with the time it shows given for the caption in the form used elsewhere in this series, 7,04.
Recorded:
5,59
